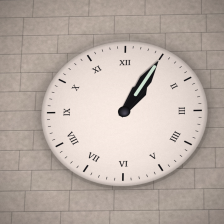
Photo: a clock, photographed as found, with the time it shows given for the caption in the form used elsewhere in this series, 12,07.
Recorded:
1,05
